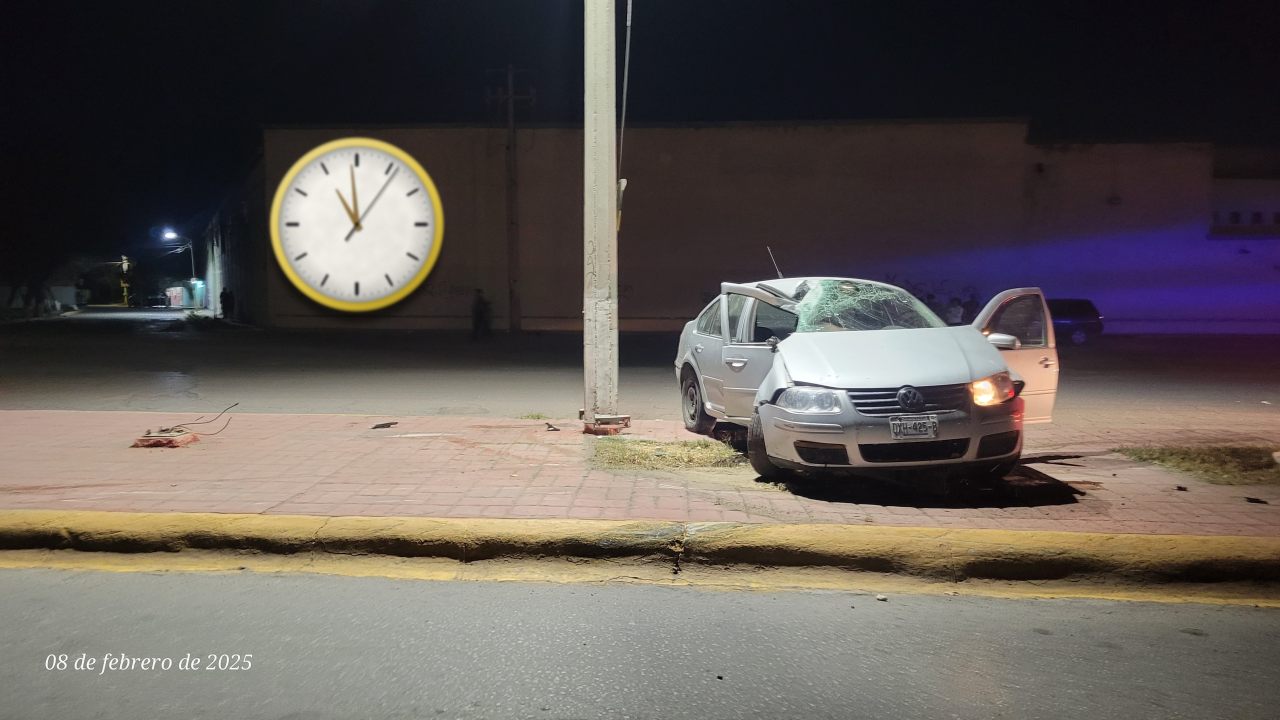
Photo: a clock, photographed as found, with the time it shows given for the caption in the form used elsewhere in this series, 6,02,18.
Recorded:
10,59,06
